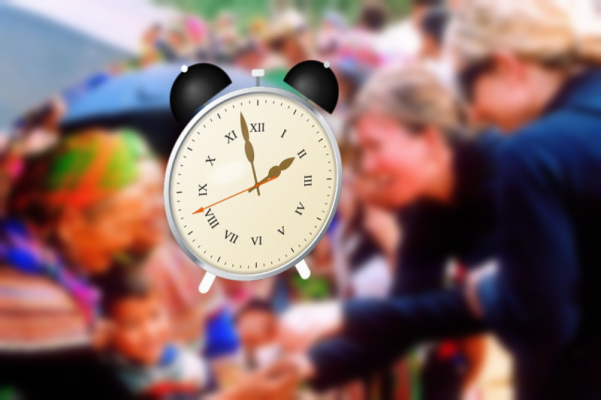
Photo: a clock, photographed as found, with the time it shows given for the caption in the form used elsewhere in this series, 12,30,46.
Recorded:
1,57,42
